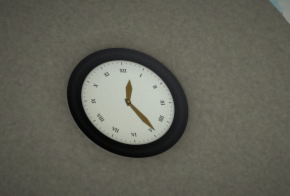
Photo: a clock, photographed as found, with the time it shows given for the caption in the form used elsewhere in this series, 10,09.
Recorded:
12,24
